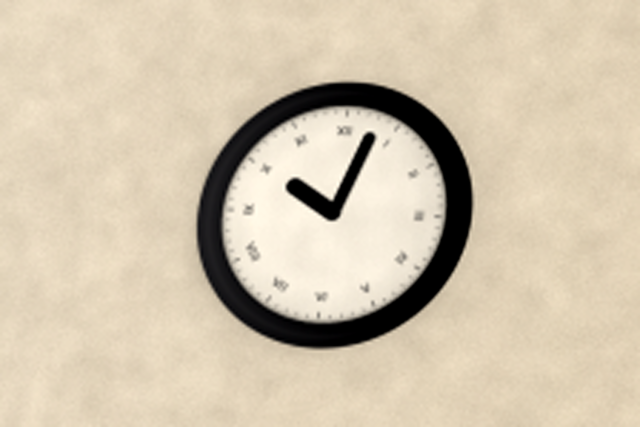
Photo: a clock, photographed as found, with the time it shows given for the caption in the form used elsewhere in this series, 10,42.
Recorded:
10,03
